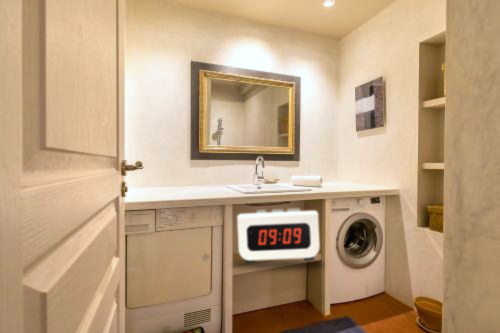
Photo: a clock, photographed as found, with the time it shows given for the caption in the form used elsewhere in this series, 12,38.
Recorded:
9,09
